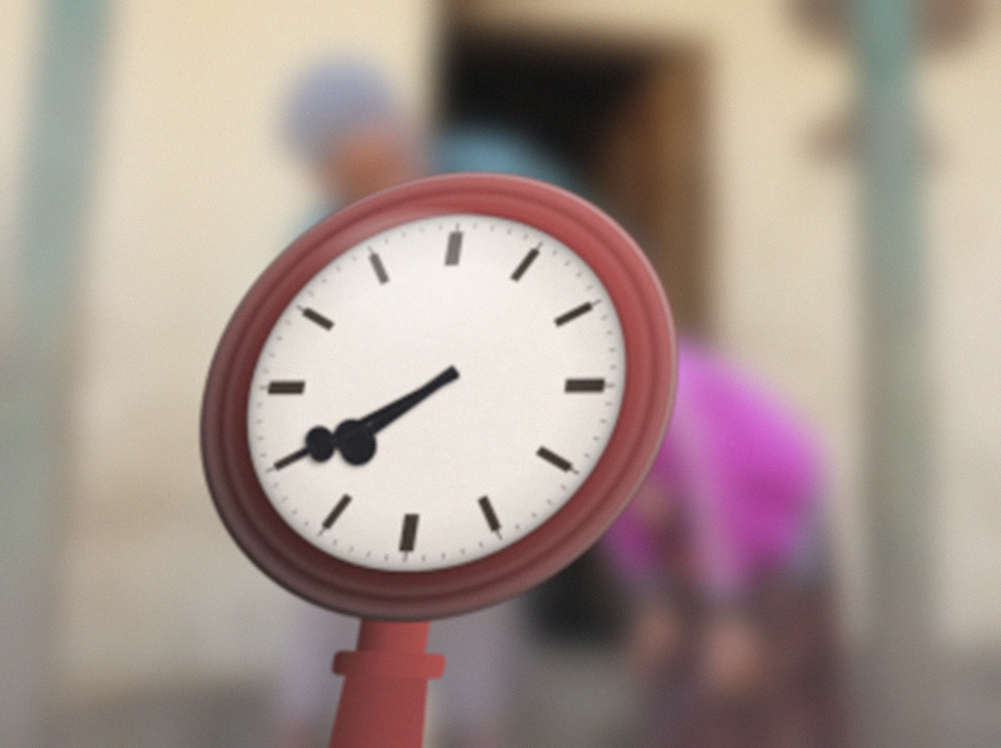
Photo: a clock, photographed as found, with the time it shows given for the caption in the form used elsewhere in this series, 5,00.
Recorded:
7,40
